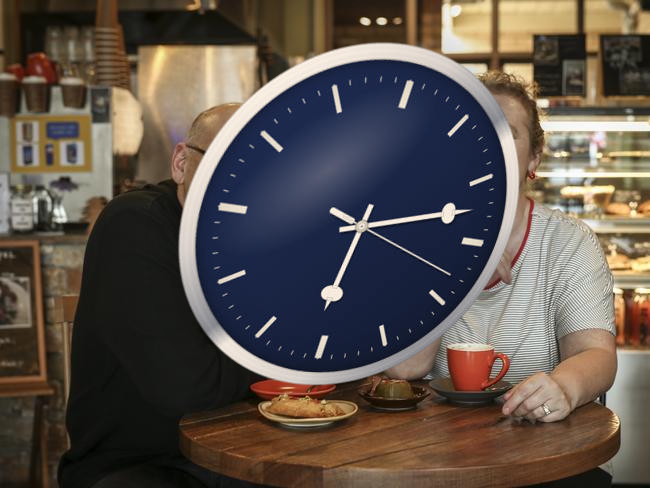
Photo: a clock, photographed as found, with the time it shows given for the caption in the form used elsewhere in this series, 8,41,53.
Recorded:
6,12,18
